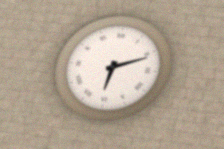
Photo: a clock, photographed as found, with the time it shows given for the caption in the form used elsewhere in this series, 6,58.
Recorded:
6,11
